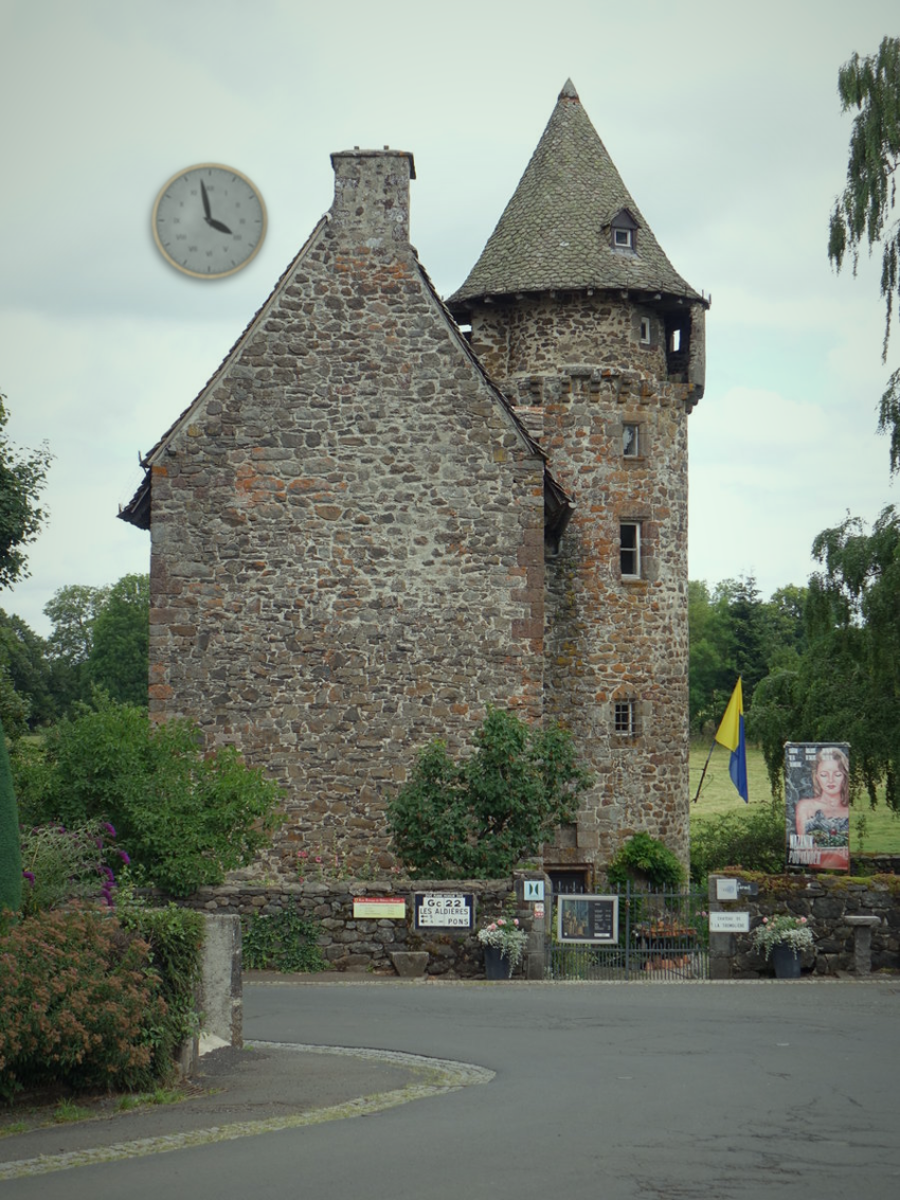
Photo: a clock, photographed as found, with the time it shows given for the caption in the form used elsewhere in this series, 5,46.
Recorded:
3,58
